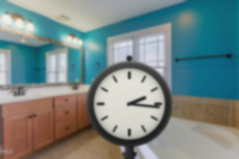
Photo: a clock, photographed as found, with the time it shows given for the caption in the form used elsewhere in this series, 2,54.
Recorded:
2,16
